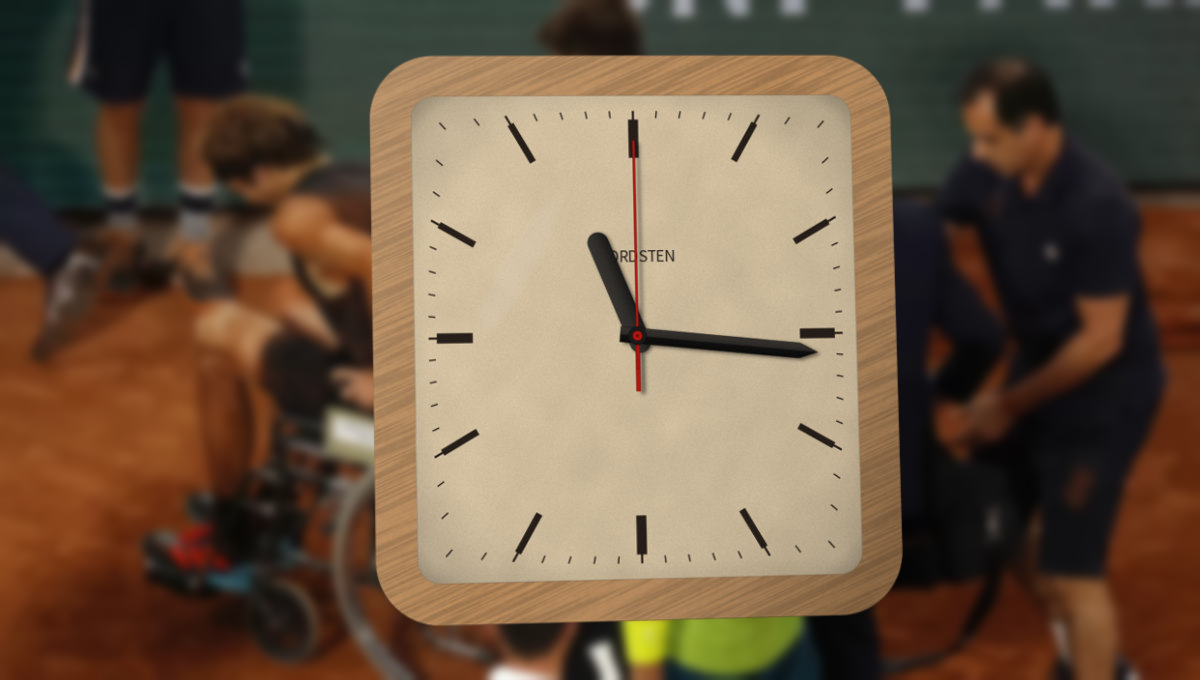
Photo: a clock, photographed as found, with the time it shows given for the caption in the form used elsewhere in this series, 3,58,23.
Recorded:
11,16,00
